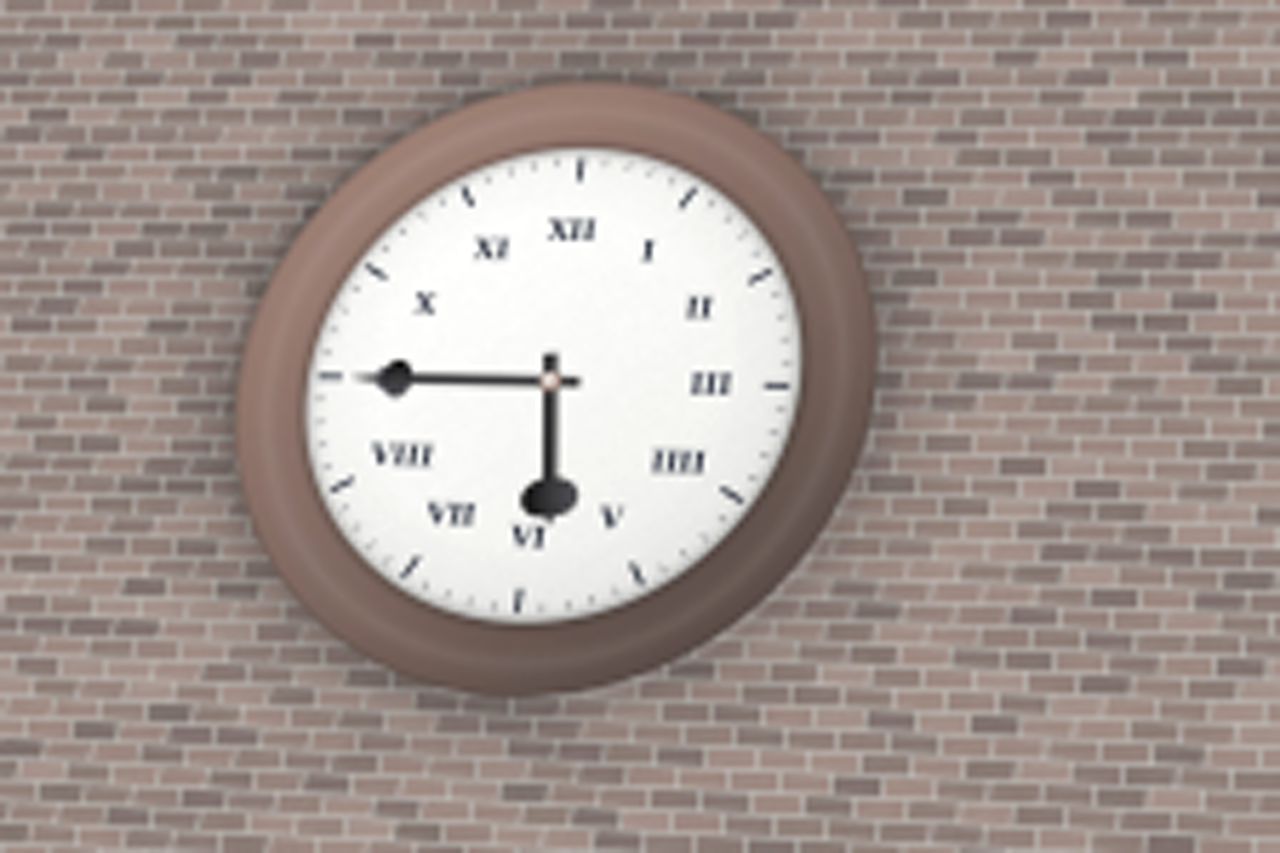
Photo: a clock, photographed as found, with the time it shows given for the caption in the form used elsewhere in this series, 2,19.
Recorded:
5,45
